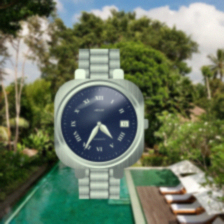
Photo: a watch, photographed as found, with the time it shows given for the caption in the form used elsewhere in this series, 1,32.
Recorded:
4,35
